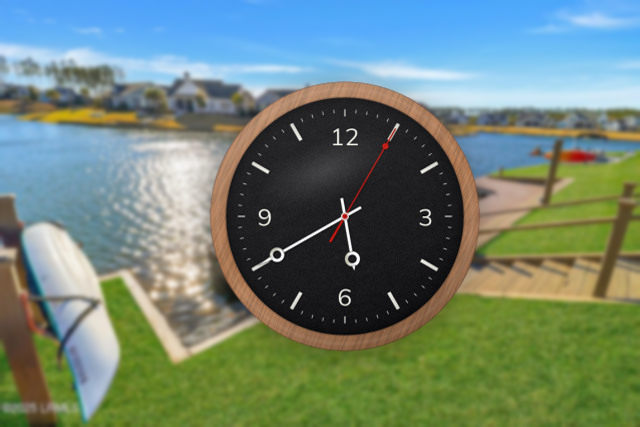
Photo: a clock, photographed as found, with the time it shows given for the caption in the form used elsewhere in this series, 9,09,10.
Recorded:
5,40,05
